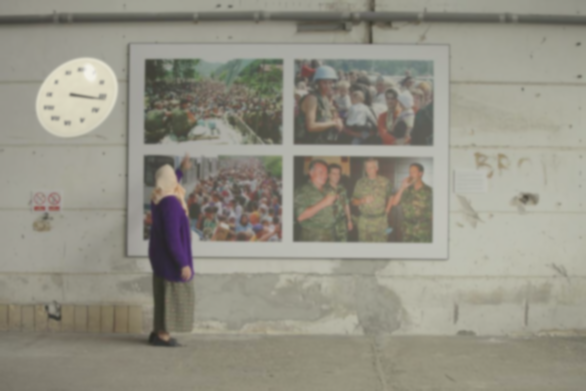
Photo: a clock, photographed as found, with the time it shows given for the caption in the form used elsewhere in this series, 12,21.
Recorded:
3,16
